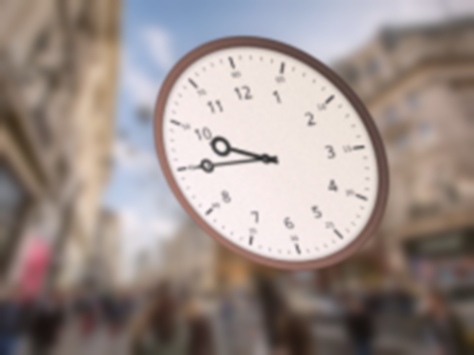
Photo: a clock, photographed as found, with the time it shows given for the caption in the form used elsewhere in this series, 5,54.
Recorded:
9,45
